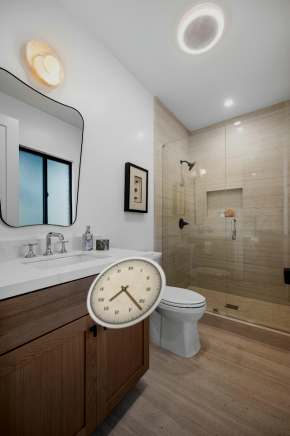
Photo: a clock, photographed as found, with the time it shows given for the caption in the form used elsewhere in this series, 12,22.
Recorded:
7,22
